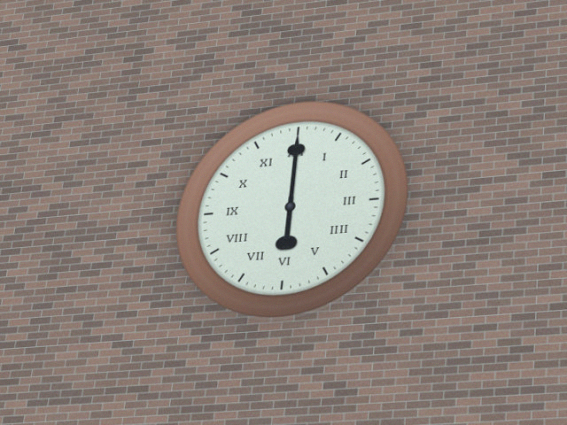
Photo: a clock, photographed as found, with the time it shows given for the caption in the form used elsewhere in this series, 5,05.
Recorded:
6,00
